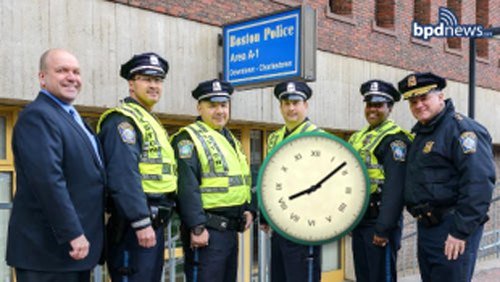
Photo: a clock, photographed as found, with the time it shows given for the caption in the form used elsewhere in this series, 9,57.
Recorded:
8,08
